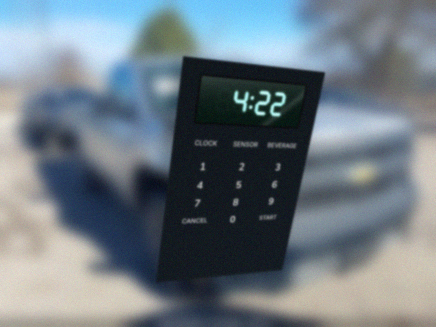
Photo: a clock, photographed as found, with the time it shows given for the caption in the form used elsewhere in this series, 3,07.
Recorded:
4,22
